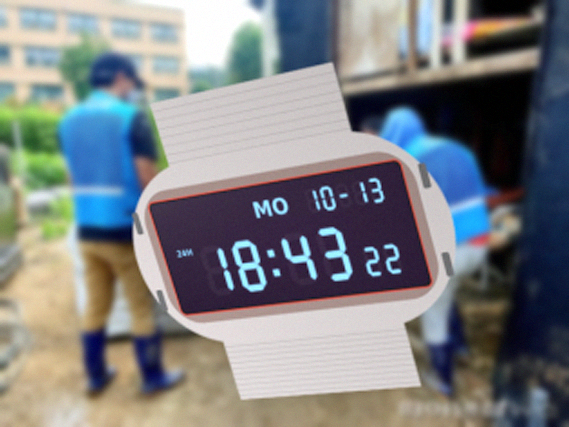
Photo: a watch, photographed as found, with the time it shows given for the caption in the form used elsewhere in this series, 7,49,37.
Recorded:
18,43,22
